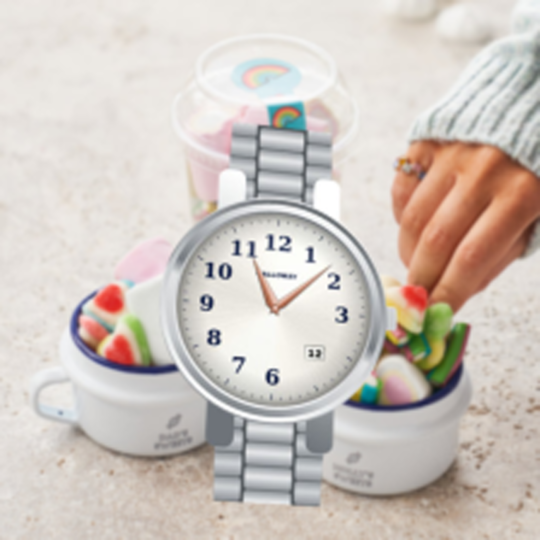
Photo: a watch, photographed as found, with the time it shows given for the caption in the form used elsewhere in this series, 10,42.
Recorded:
11,08
